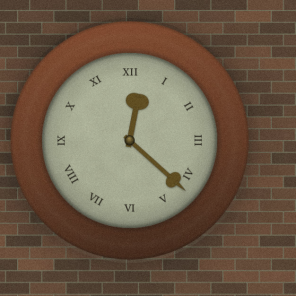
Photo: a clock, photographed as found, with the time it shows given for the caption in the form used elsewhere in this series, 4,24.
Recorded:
12,22
